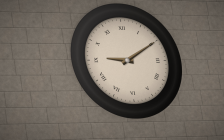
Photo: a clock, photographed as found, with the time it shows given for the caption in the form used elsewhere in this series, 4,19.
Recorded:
9,10
